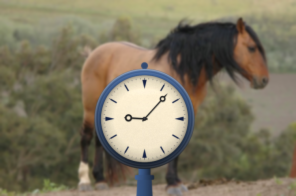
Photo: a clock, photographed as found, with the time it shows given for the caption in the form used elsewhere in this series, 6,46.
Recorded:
9,07
